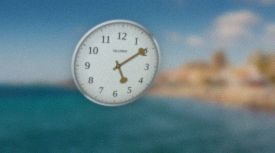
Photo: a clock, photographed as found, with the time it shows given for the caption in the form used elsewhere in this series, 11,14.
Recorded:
5,09
